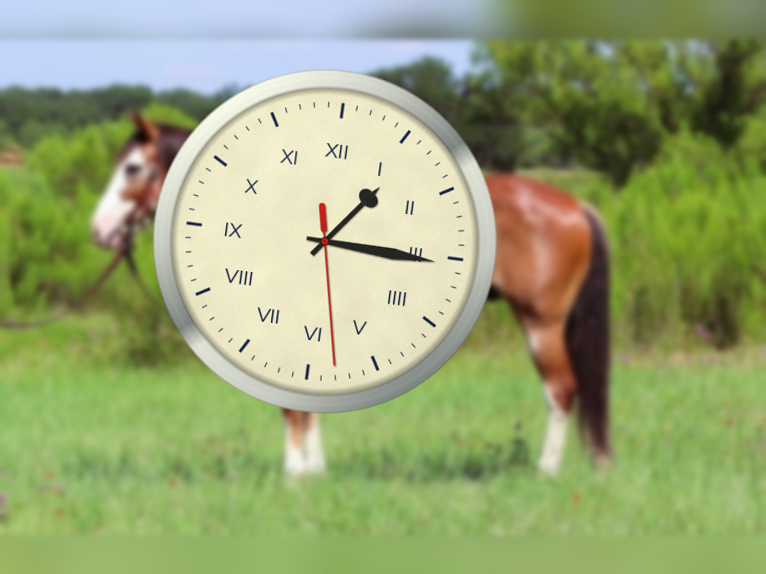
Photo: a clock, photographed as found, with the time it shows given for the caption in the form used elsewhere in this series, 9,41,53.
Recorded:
1,15,28
